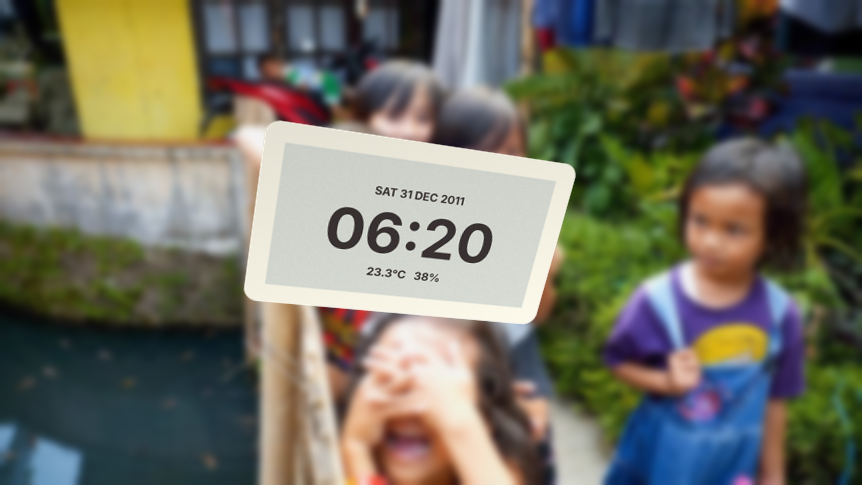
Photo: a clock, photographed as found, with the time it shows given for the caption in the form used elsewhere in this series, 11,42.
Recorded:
6,20
